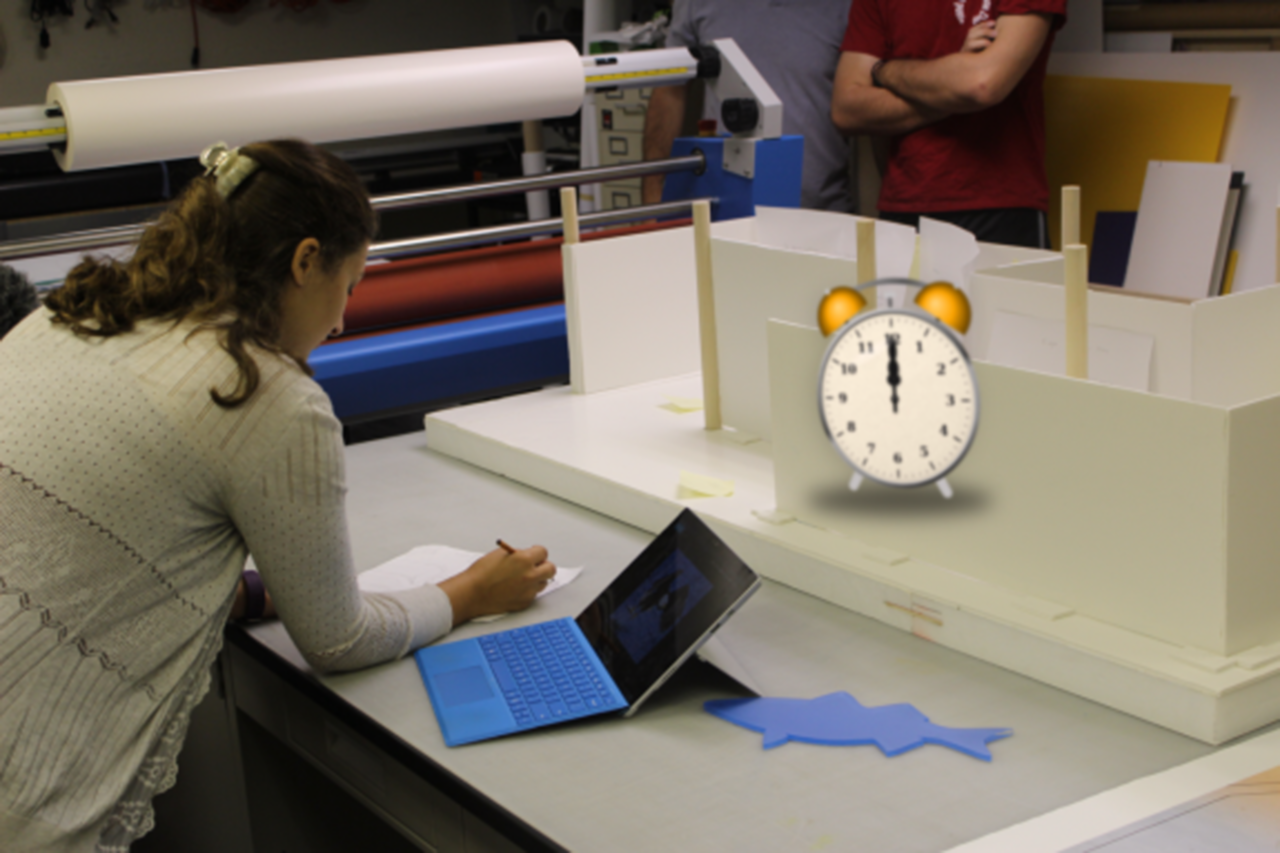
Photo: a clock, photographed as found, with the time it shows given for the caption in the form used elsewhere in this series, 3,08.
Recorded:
12,00
